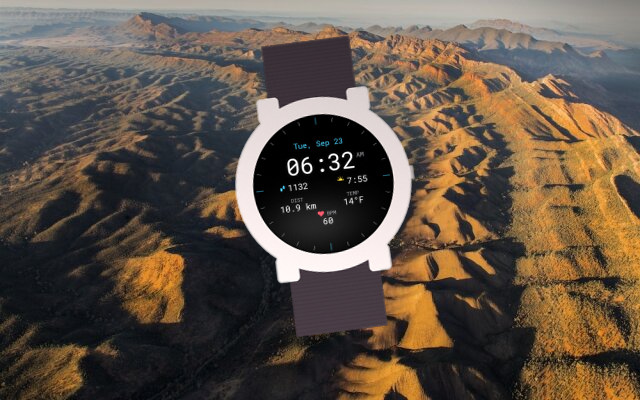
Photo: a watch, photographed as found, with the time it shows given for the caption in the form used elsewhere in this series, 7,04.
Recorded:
6,32
